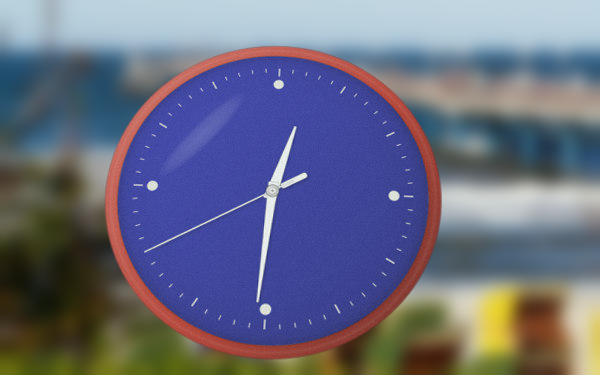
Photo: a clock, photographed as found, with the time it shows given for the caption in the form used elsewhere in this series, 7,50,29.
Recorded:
12,30,40
